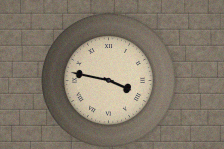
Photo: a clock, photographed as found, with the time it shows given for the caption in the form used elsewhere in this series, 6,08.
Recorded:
3,47
